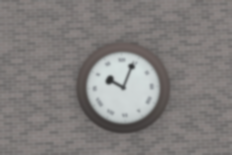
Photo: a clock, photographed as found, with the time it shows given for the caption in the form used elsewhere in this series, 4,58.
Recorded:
10,04
